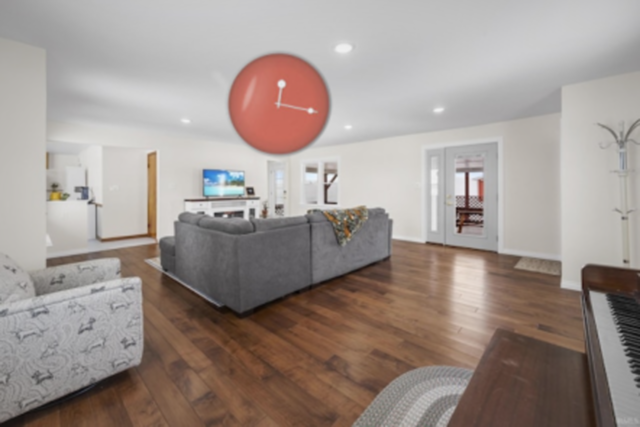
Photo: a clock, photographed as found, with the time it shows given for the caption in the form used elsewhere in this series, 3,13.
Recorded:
12,17
